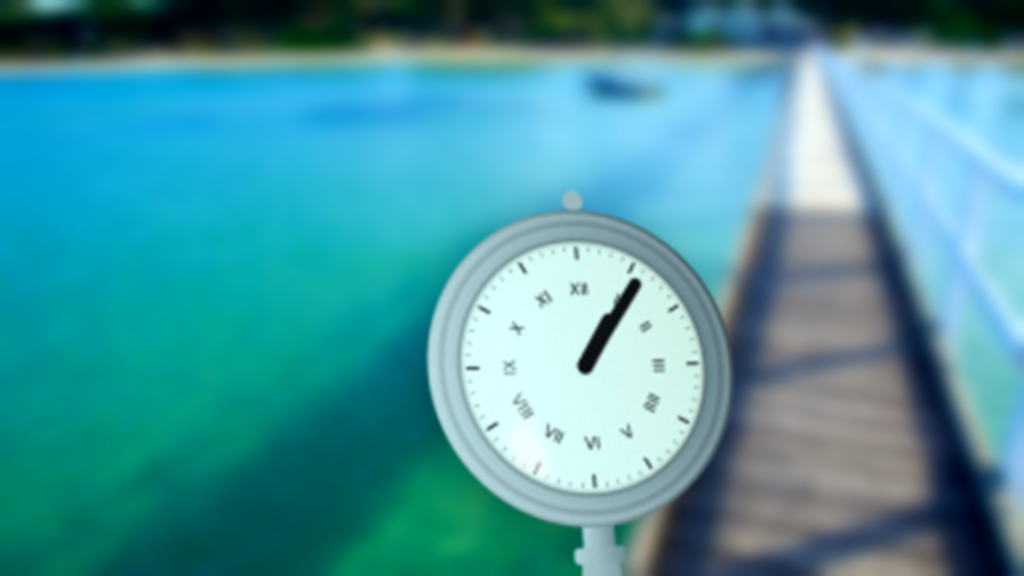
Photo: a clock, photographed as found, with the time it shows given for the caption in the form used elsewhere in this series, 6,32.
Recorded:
1,06
